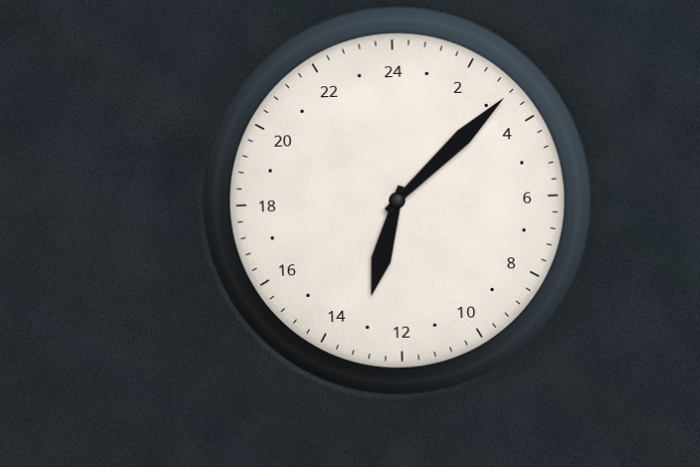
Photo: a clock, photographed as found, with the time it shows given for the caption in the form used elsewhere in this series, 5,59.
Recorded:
13,08
